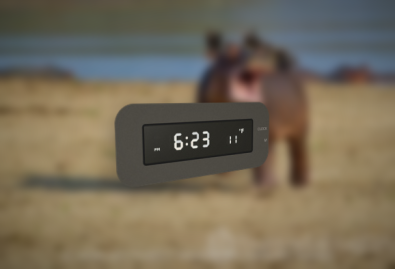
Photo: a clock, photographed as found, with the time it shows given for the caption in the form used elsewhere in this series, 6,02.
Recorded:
6,23
